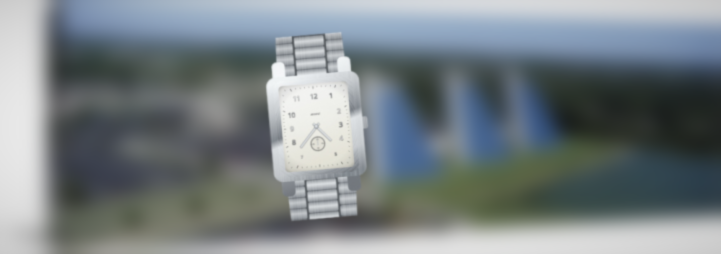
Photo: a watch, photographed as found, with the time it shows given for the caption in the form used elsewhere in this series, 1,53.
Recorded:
4,37
